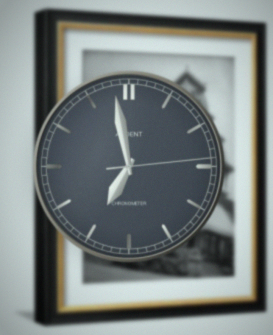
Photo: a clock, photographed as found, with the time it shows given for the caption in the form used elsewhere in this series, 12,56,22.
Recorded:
6,58,14
